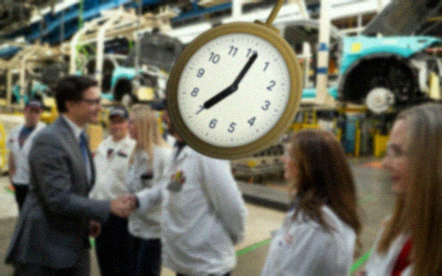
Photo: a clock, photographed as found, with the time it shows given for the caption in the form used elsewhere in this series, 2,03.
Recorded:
7,01
